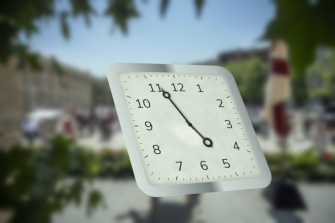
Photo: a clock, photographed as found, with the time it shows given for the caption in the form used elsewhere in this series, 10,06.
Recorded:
4,56
